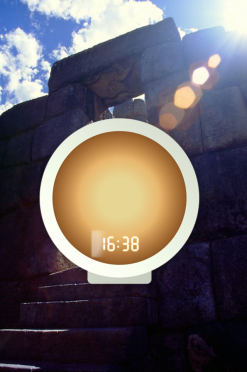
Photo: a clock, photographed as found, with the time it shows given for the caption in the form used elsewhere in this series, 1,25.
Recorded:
16,38
